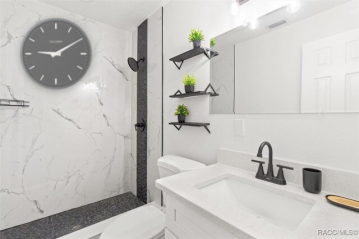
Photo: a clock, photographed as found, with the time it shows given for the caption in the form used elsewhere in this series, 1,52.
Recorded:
9,10
